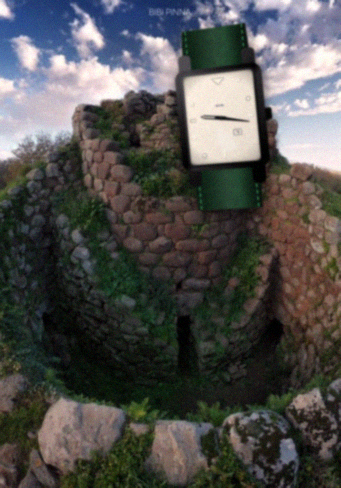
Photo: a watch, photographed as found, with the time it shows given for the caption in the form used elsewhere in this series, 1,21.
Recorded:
9,17
